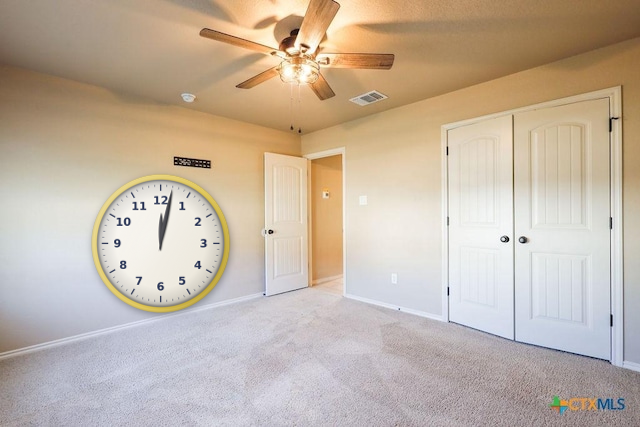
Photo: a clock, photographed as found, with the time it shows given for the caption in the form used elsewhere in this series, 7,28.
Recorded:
12,02
